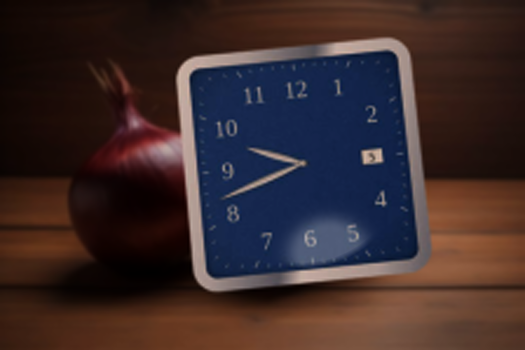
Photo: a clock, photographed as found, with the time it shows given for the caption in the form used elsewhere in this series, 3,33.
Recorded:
9,42
